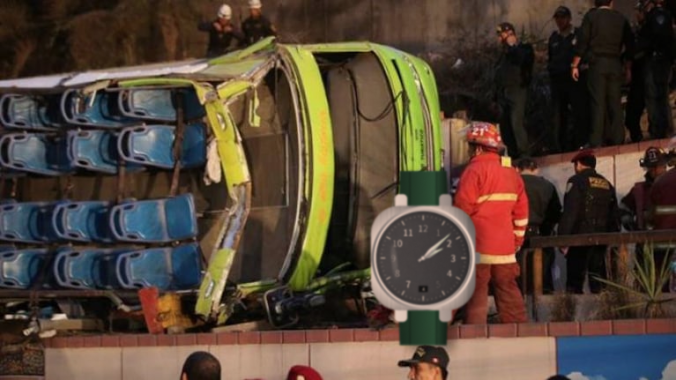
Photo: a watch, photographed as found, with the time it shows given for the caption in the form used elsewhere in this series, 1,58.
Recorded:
2,08
